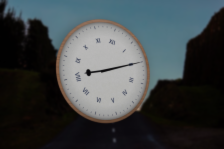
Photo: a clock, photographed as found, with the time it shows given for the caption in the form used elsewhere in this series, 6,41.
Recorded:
8,10
